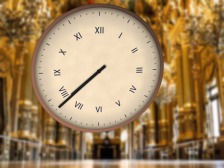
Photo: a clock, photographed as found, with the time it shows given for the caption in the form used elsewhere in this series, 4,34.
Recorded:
7,38
